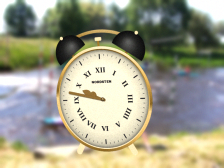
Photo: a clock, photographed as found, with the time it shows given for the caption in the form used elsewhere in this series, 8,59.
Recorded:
9,47
